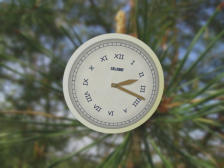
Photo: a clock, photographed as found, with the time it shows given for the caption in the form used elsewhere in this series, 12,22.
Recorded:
2,18
